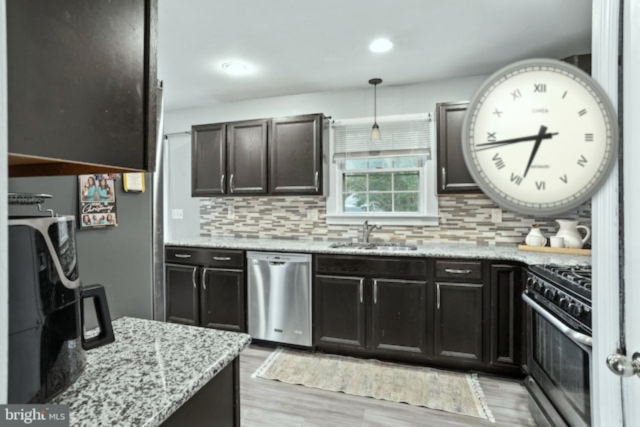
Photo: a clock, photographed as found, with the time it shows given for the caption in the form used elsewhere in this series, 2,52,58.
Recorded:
6,43,43
